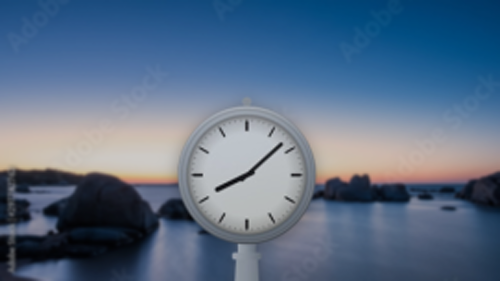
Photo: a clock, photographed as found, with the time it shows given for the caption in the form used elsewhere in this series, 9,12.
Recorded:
8,08
